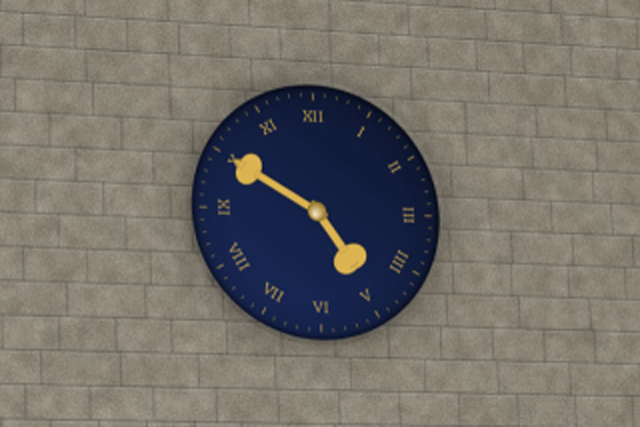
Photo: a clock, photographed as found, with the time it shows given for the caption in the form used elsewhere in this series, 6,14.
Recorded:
4,50
